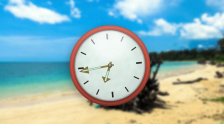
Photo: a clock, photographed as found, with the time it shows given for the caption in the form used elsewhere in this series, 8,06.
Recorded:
6,44
